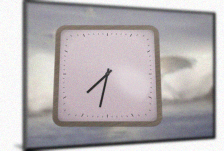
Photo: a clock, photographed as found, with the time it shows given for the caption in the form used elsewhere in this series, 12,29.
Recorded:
7,32
